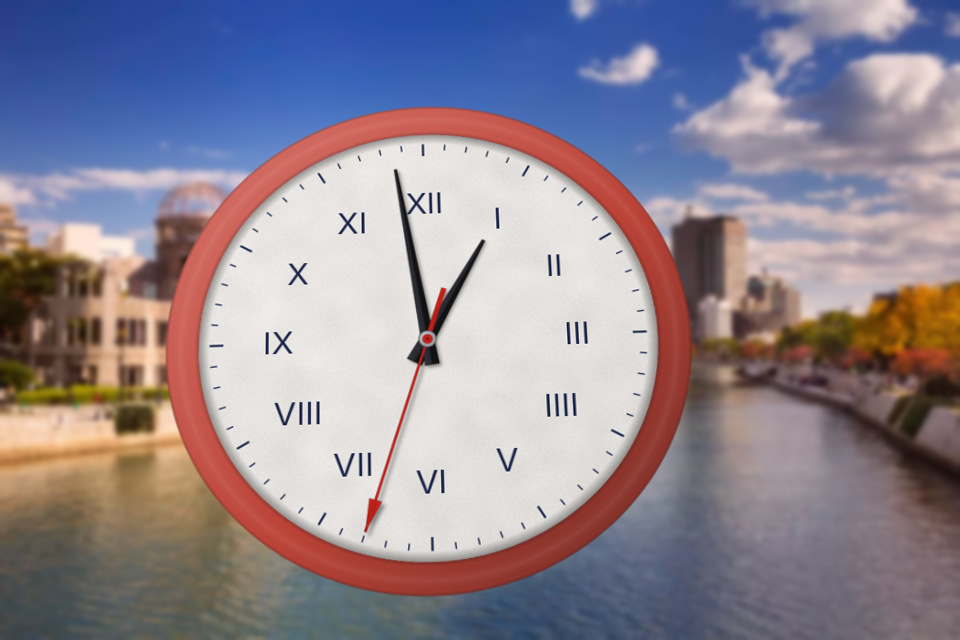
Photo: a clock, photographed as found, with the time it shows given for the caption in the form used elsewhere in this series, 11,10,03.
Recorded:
12,58,33
